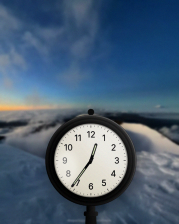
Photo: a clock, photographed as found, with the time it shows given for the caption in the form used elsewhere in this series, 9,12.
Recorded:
12,36
